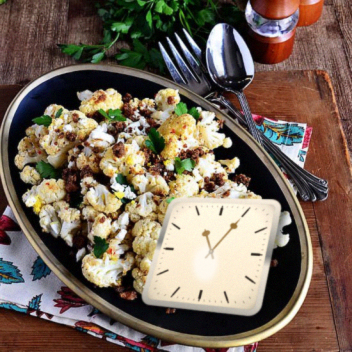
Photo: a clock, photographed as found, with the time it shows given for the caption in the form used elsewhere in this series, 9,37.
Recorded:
11,05
